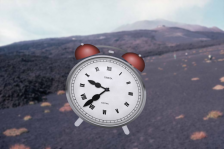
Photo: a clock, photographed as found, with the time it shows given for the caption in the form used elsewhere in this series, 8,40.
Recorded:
9,37
